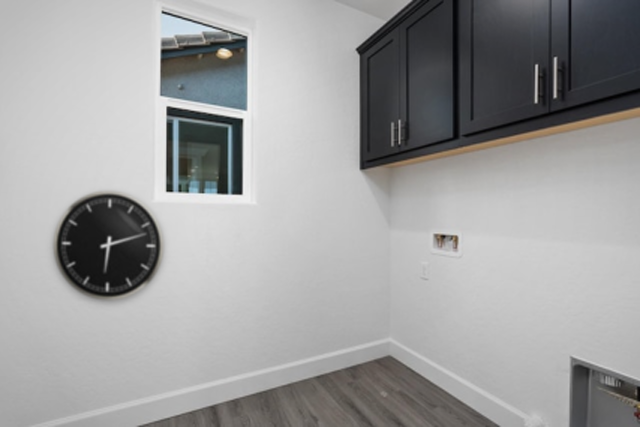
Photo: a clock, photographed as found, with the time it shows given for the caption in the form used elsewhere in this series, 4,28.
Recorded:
6,12
